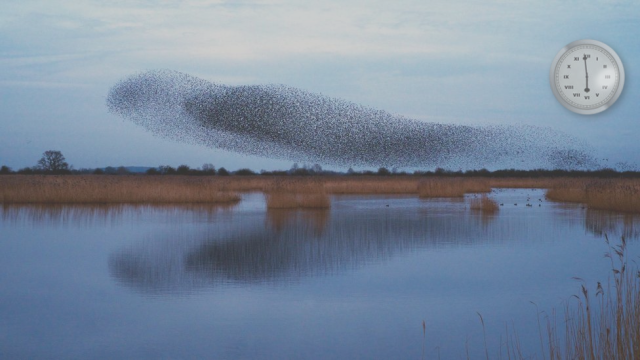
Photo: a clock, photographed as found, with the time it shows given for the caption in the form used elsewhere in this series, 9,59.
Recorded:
5,59
